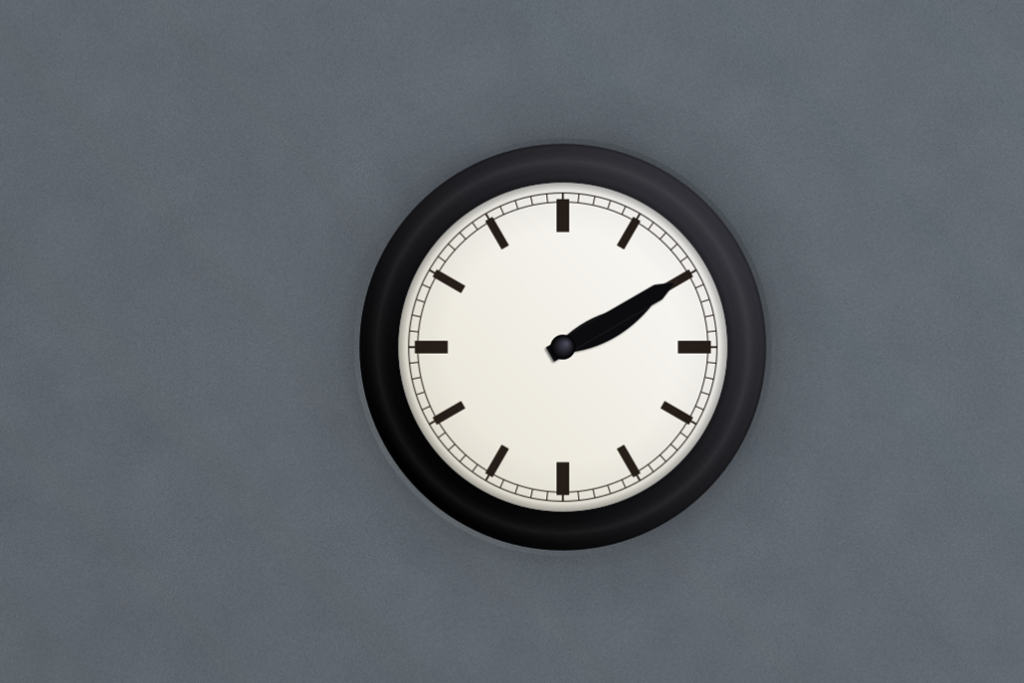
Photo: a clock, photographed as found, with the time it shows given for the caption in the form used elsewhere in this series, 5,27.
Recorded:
2,10
